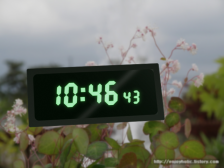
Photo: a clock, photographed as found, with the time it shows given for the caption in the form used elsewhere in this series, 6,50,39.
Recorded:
10,46,43
